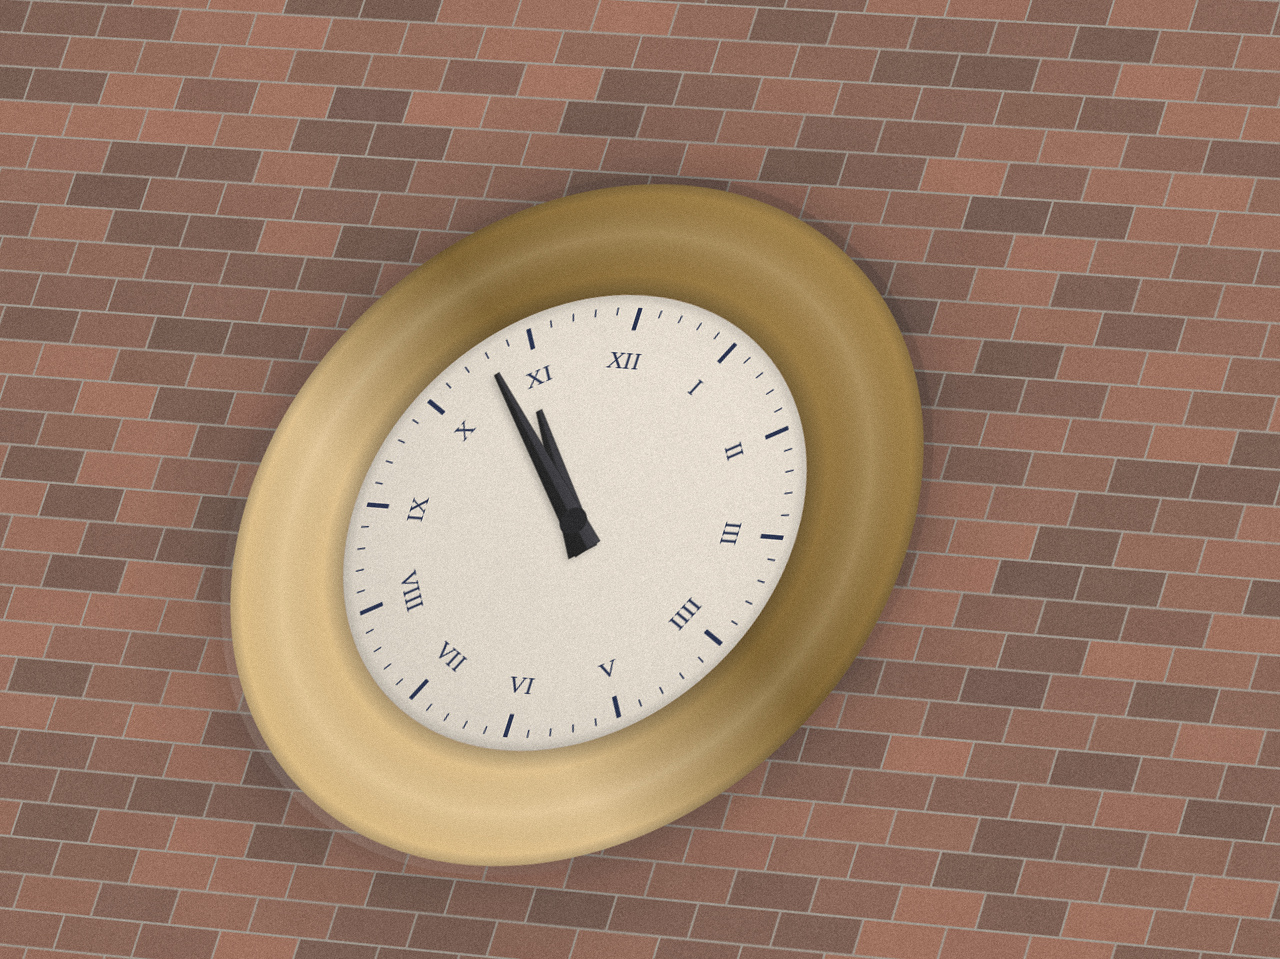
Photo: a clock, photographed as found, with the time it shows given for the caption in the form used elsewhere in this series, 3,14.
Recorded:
10,53
